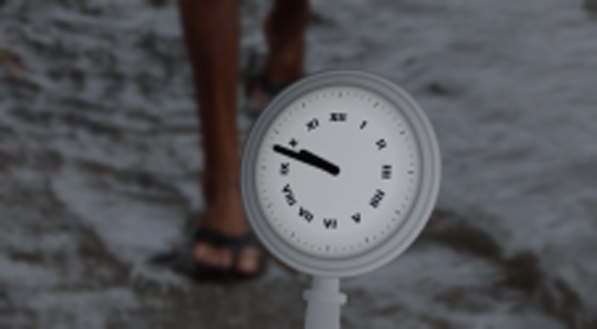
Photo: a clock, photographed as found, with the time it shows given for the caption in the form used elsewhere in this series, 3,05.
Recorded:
9,48
